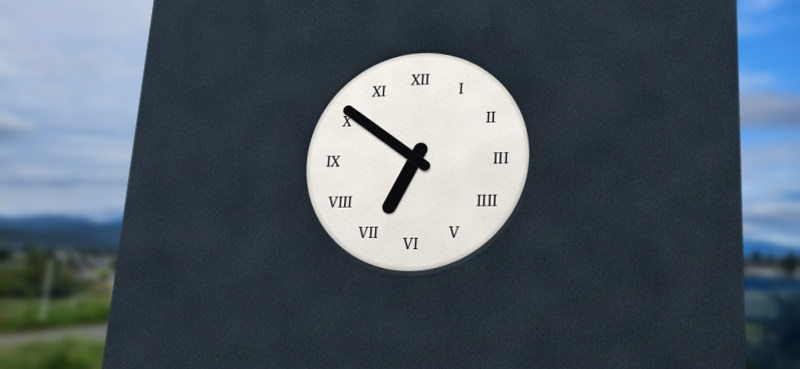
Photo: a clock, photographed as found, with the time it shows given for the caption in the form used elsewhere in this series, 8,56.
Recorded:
6,51
